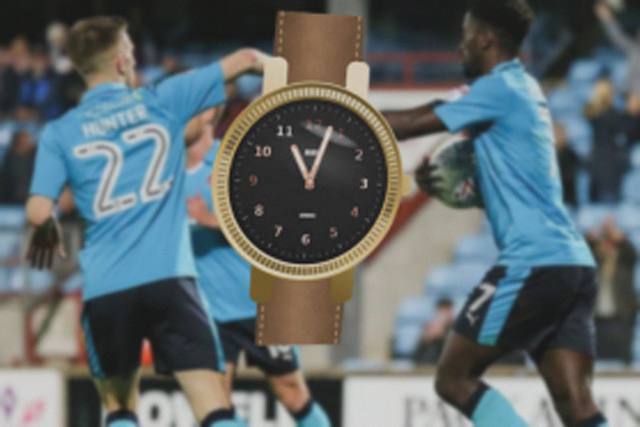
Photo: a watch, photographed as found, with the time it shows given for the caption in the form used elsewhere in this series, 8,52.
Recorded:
11,03
